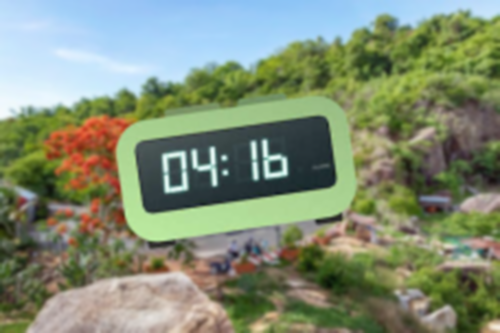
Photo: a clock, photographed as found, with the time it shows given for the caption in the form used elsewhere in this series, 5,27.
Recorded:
4,16
